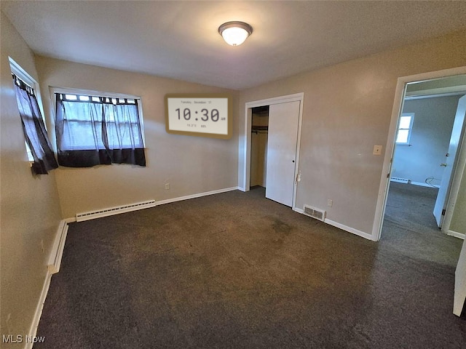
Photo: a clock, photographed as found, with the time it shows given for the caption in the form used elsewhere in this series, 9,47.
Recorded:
10,30
